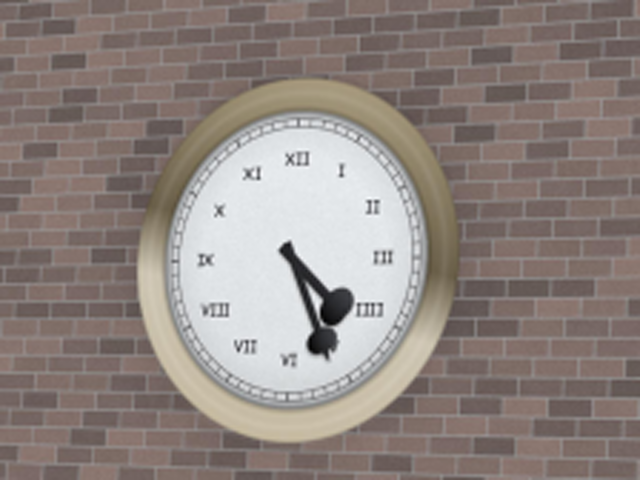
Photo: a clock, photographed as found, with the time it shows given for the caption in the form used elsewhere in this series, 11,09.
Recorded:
4,26
